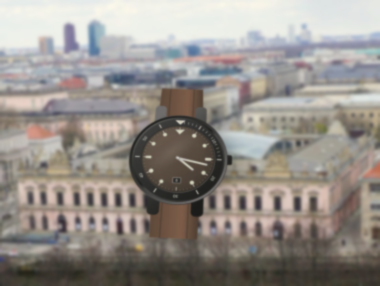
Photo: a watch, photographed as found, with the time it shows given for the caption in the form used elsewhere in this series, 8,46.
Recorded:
4,17
